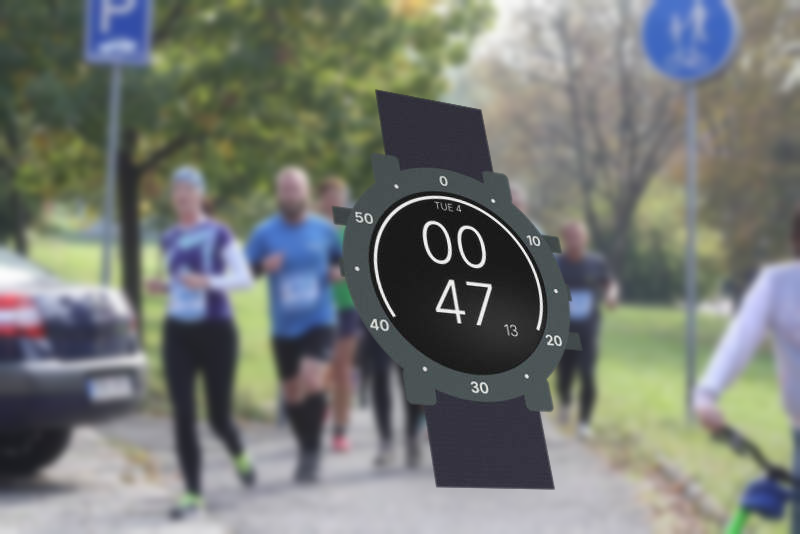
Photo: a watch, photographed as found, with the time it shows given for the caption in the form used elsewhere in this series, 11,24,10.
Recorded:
0,47,13
